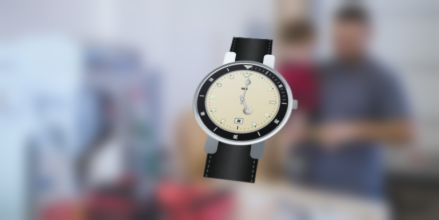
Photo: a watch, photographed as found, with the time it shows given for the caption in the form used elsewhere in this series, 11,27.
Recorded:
5,01
